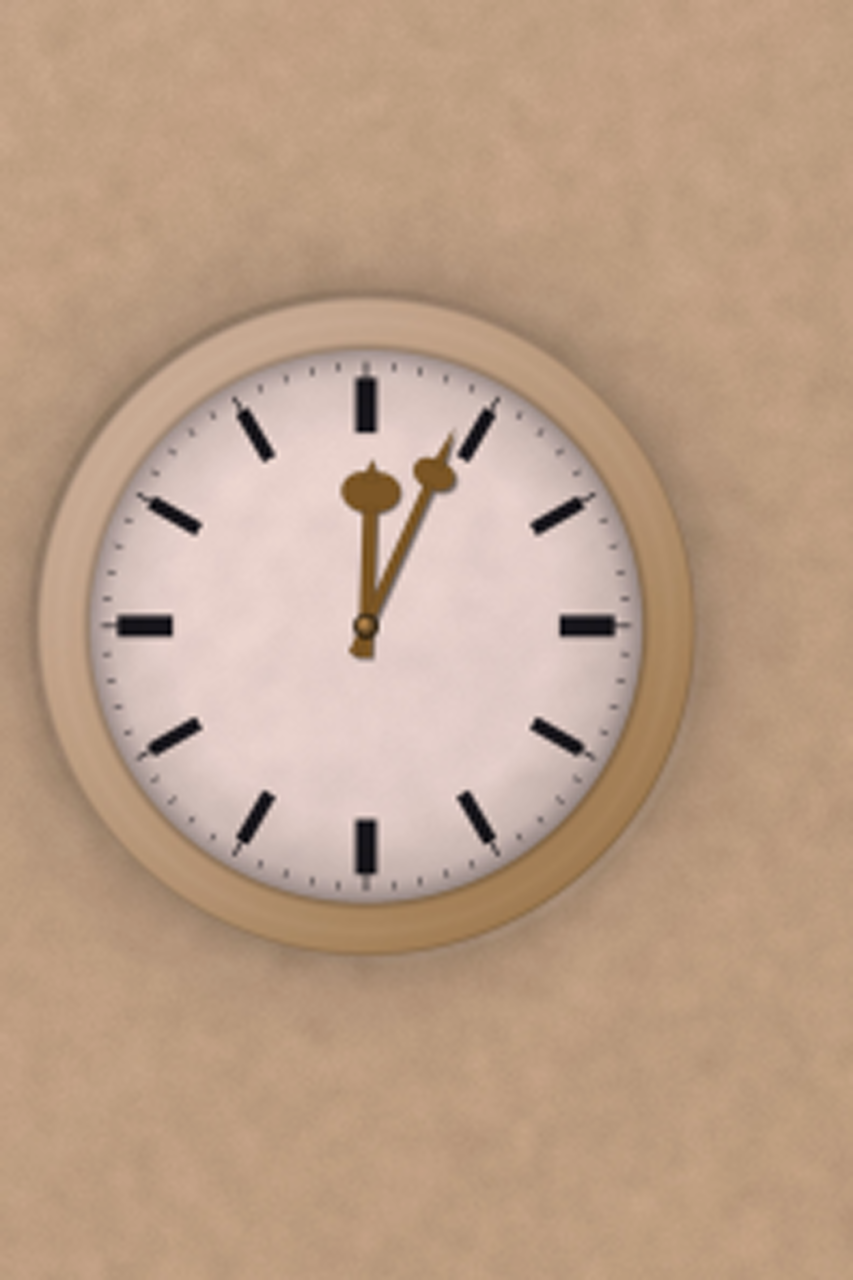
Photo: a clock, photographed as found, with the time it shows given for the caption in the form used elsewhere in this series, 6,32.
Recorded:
12,04
